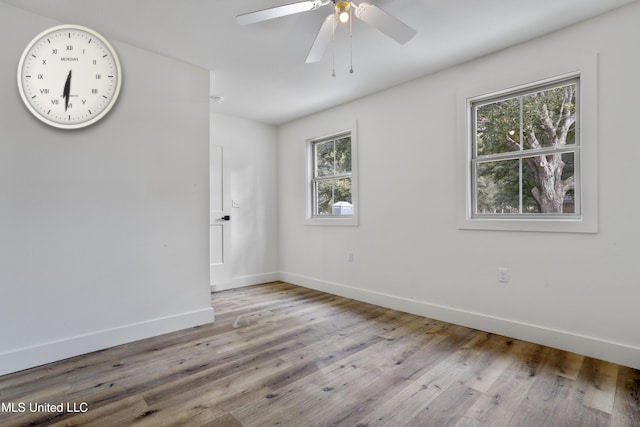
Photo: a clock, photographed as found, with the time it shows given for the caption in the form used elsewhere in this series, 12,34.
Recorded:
6,31
